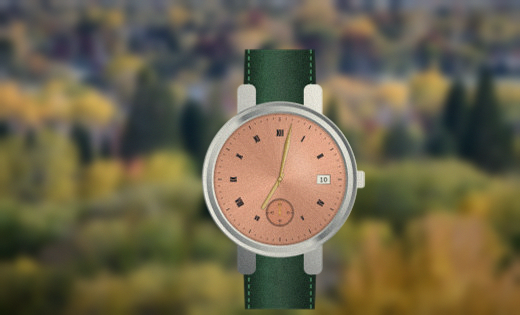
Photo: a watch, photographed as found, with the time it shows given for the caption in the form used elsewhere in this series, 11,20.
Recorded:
7,02
